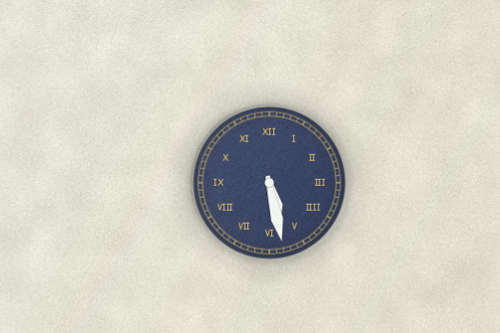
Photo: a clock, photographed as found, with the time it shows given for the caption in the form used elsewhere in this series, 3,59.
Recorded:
5,28
